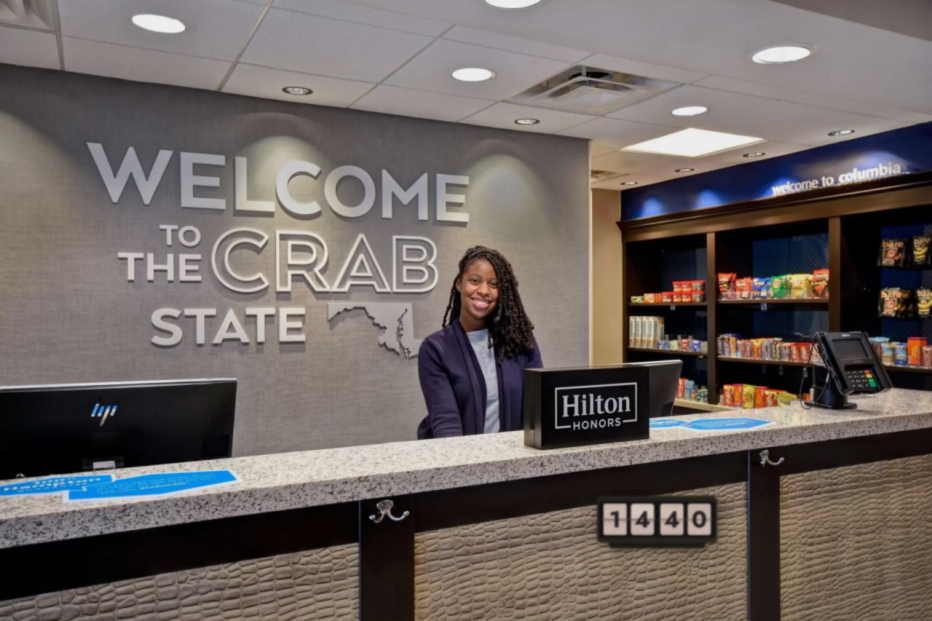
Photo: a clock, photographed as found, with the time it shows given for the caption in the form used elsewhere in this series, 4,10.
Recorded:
14,40
